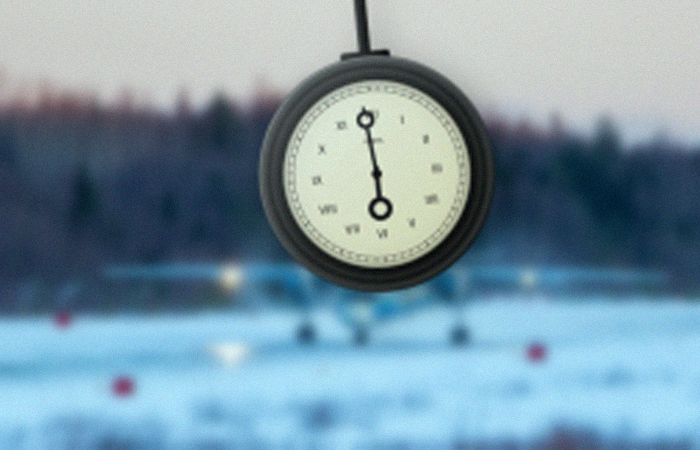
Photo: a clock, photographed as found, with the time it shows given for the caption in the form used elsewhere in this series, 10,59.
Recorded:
5,59
